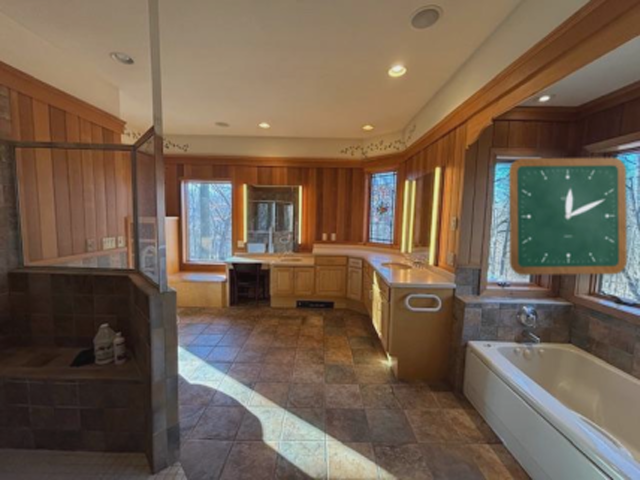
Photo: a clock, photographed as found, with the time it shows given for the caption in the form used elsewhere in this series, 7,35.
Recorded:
12,11
